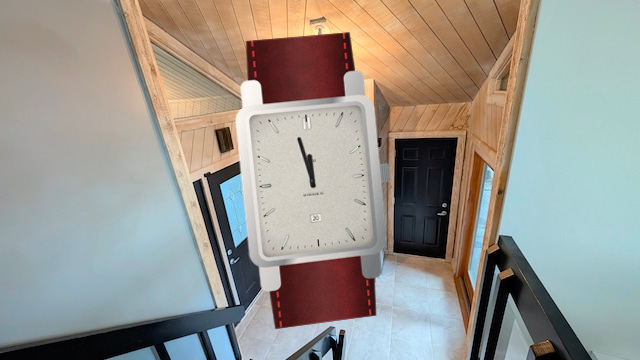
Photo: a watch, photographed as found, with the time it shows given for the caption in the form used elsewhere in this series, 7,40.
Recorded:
11,58
